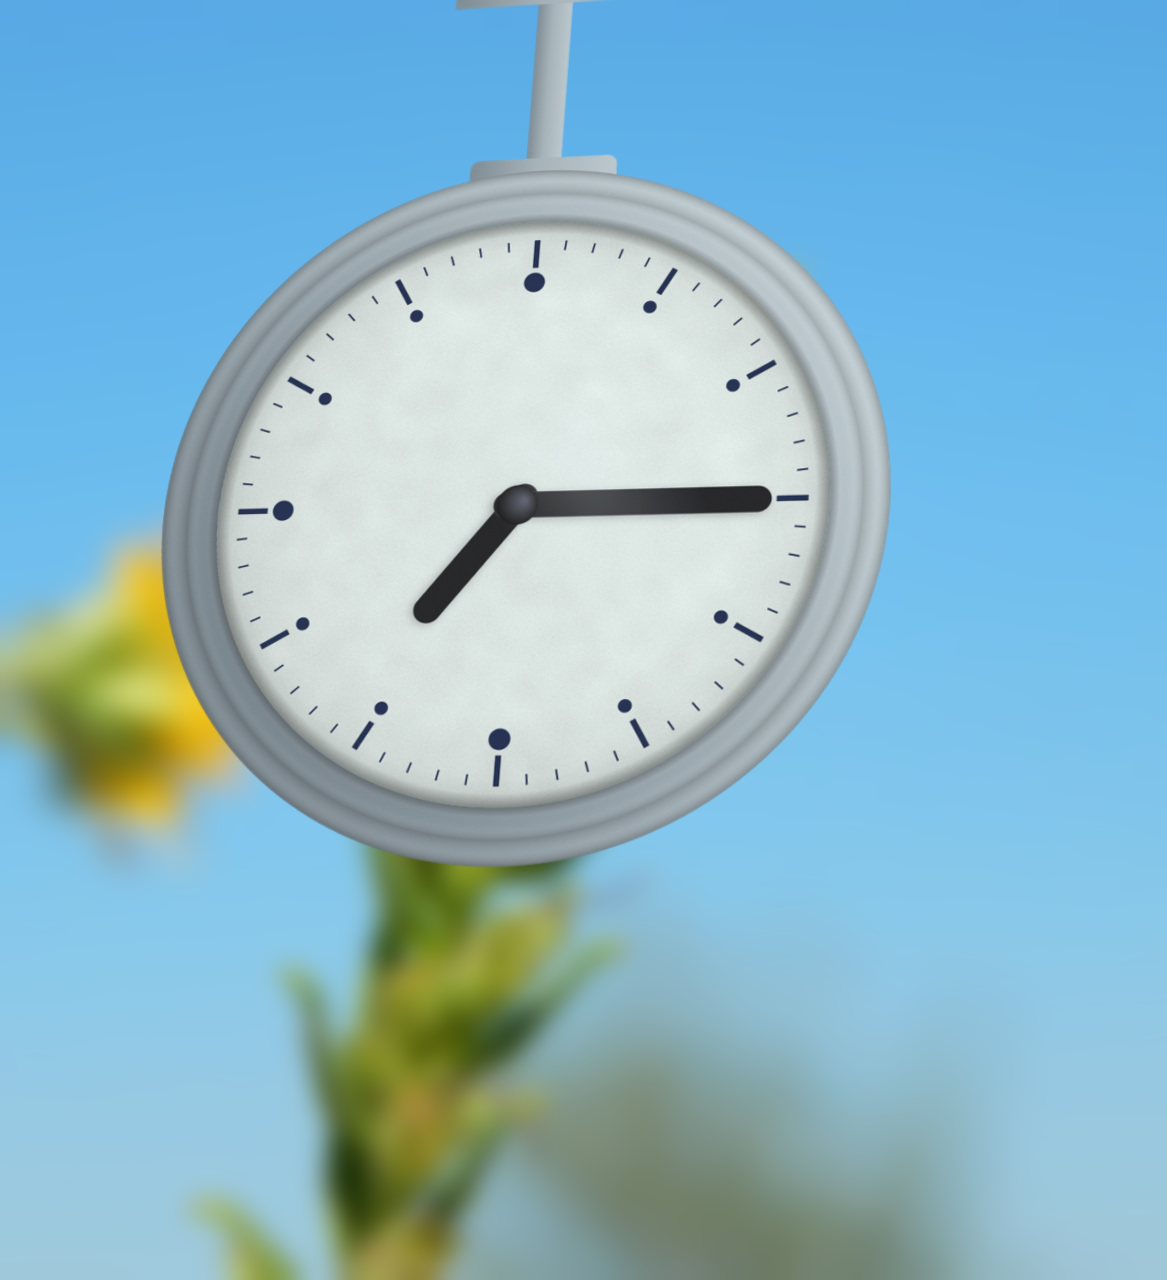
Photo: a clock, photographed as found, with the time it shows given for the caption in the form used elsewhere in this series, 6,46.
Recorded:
7,15
